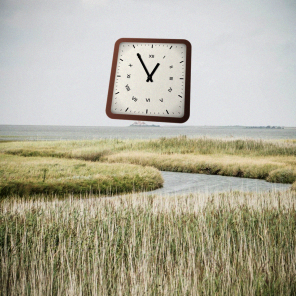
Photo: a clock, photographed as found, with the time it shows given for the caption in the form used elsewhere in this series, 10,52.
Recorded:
12,55
